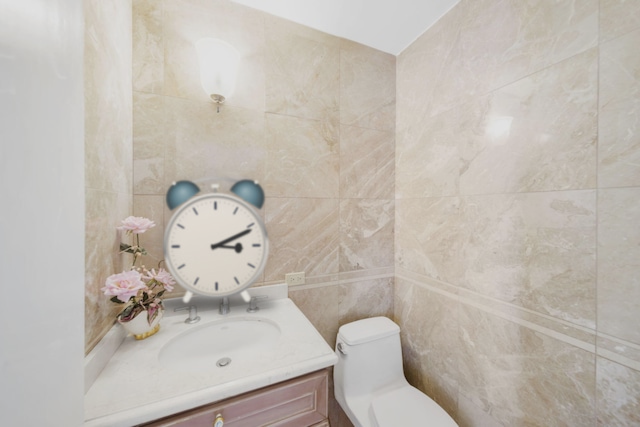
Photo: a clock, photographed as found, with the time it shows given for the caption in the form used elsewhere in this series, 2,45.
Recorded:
3,11
